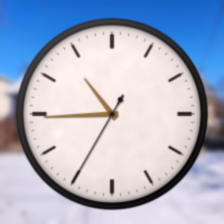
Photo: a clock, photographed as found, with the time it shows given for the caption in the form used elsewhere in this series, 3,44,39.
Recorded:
10,44,35
